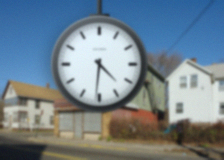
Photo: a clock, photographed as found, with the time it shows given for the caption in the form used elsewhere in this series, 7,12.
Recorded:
4,31
